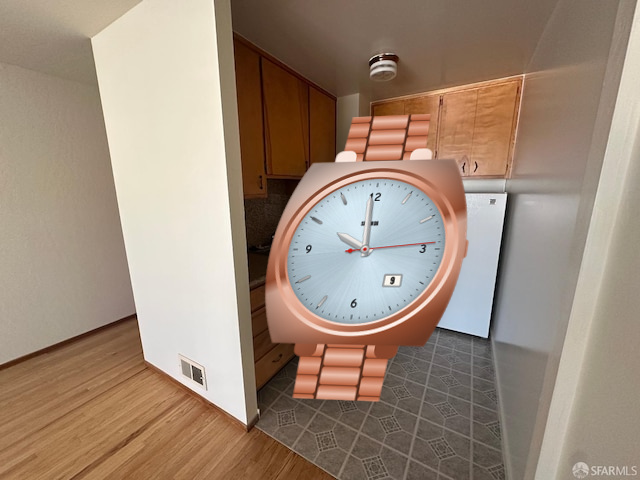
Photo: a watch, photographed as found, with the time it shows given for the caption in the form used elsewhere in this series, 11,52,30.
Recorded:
9,59,14
